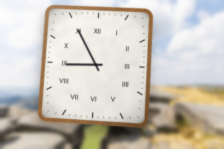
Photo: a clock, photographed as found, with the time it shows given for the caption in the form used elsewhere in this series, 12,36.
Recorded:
8,55
